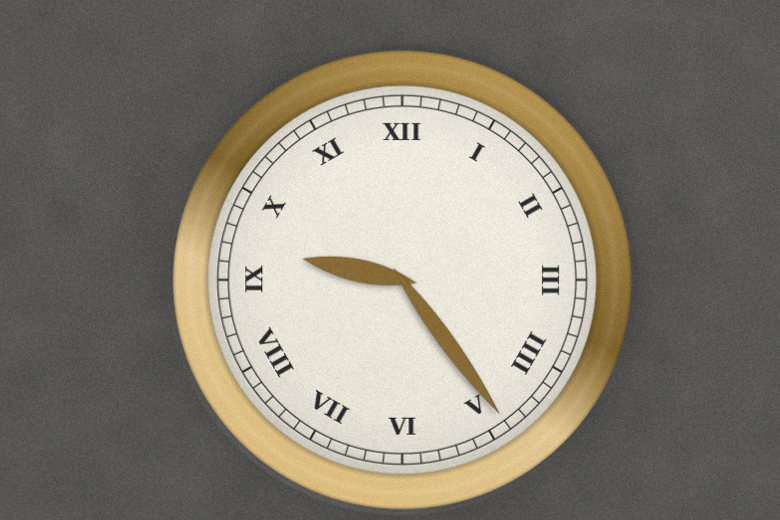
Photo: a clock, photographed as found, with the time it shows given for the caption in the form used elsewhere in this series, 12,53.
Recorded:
9,24
